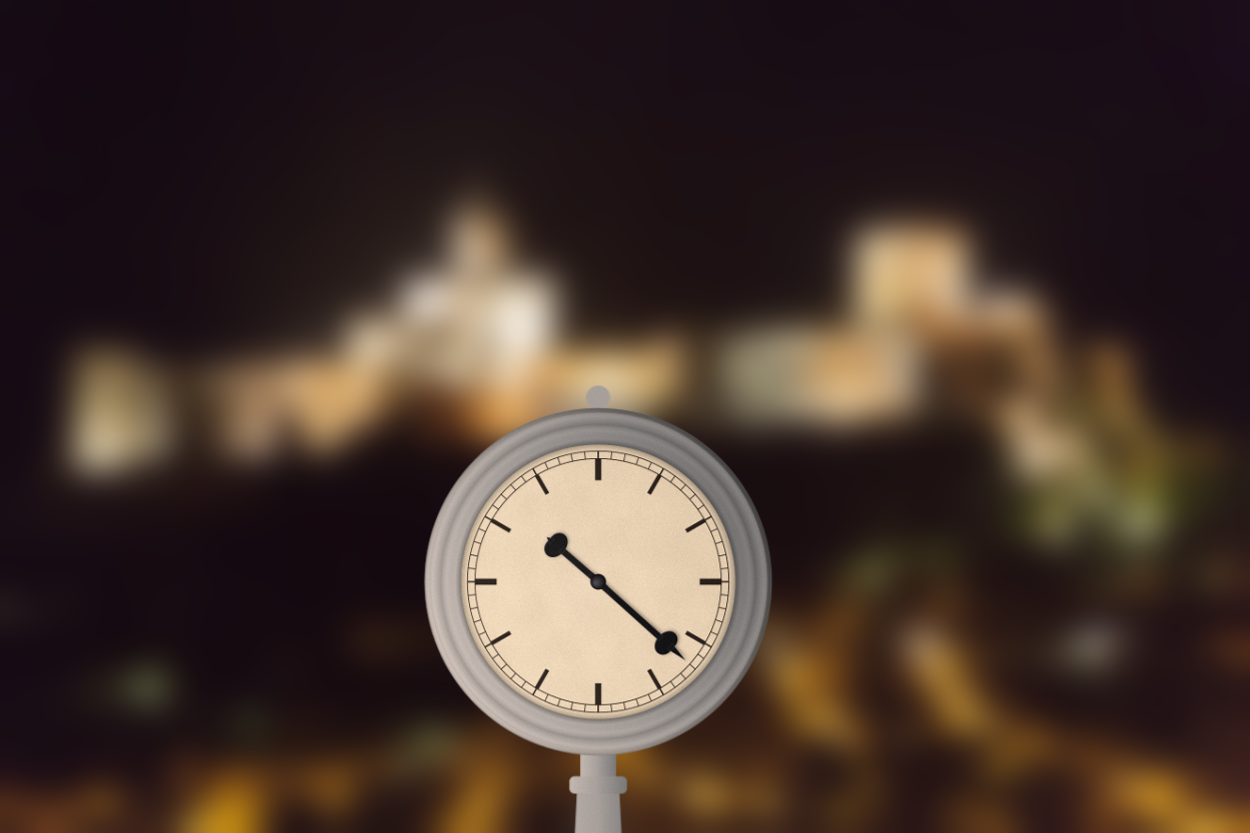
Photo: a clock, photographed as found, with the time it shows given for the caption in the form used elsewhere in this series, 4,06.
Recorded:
10,22
